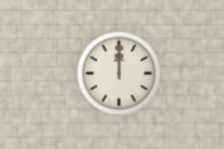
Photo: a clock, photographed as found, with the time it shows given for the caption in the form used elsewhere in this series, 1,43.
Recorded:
12,00
